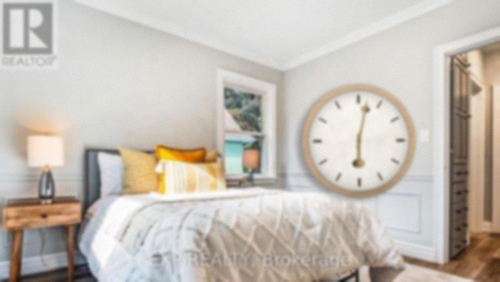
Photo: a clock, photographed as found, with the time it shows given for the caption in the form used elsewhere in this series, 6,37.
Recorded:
6,02
